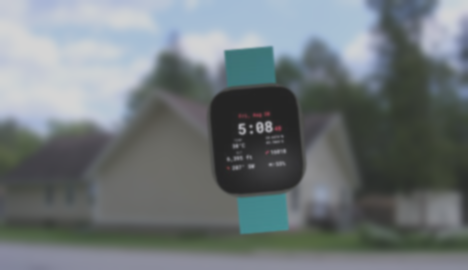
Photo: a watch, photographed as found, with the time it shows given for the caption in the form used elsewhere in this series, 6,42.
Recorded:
5,08
